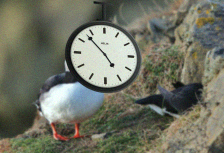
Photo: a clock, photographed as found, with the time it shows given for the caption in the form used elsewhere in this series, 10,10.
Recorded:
4,53
